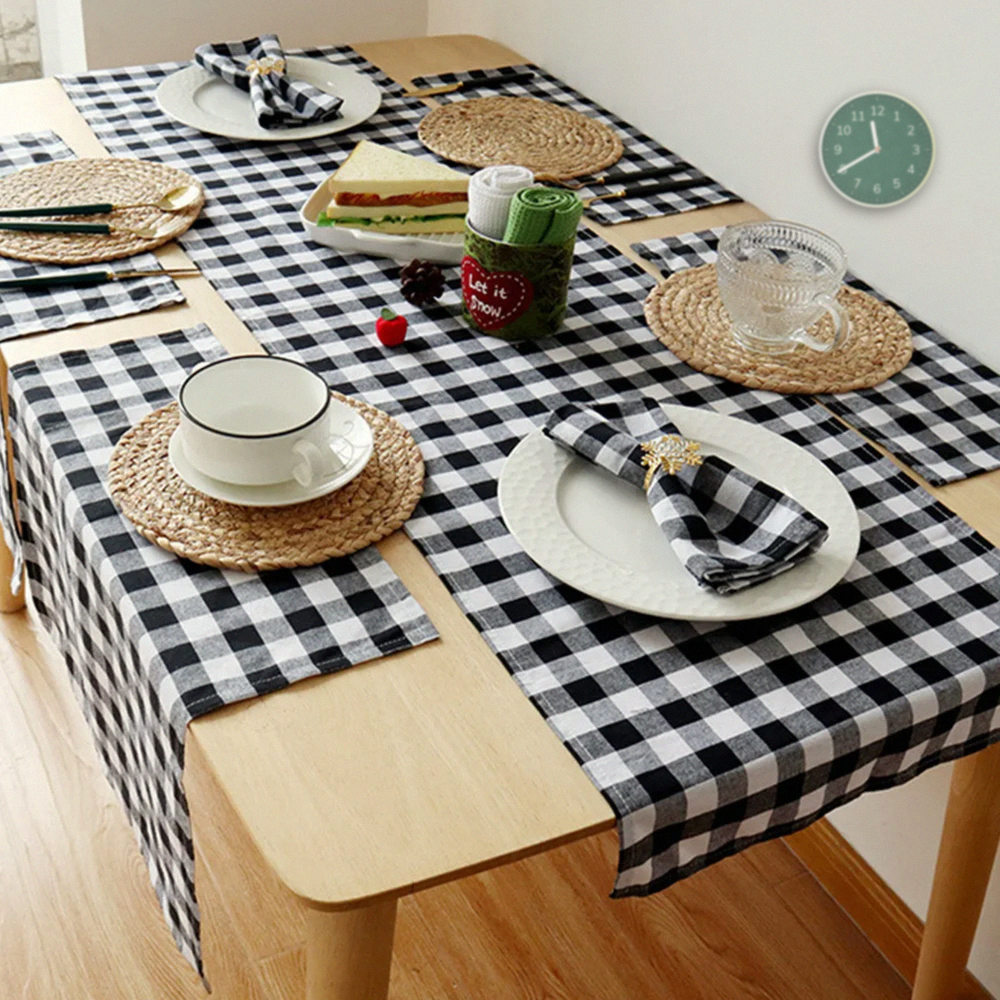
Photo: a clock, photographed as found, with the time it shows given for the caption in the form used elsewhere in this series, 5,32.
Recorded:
11,40
